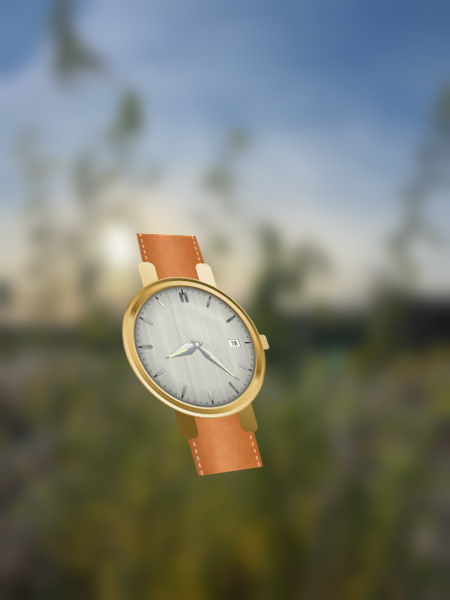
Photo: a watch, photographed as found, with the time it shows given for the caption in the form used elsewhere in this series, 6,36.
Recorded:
8,23
